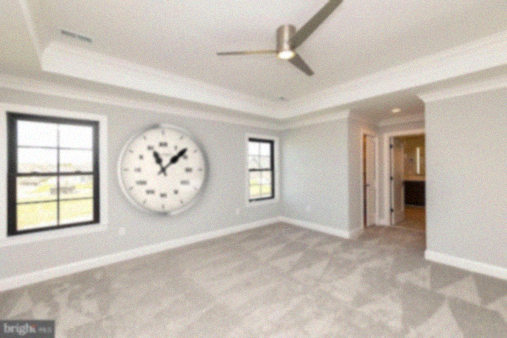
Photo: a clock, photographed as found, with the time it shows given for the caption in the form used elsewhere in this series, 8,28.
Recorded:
11,08
